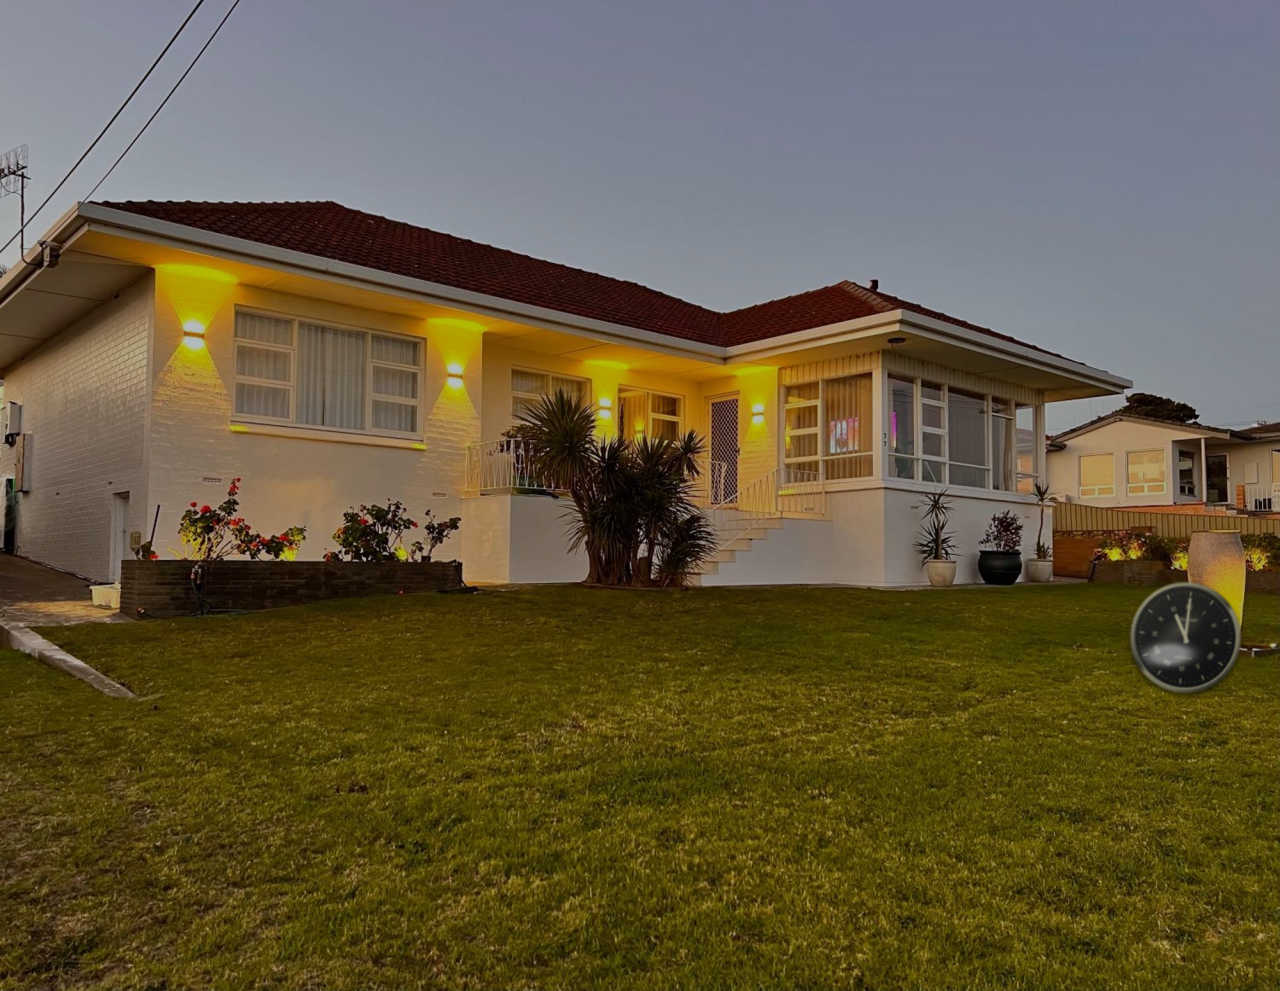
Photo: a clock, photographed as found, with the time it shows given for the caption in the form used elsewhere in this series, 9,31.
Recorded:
11,00
